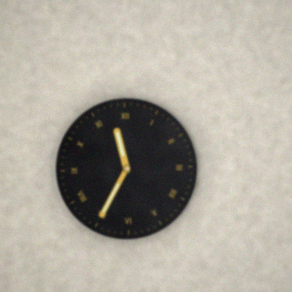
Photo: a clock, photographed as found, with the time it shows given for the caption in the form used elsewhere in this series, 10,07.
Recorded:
11,35
